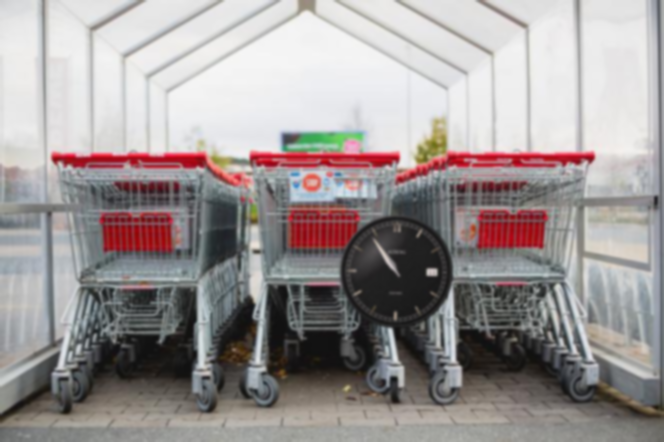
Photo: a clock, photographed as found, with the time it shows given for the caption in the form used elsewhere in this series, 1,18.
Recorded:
10,54
